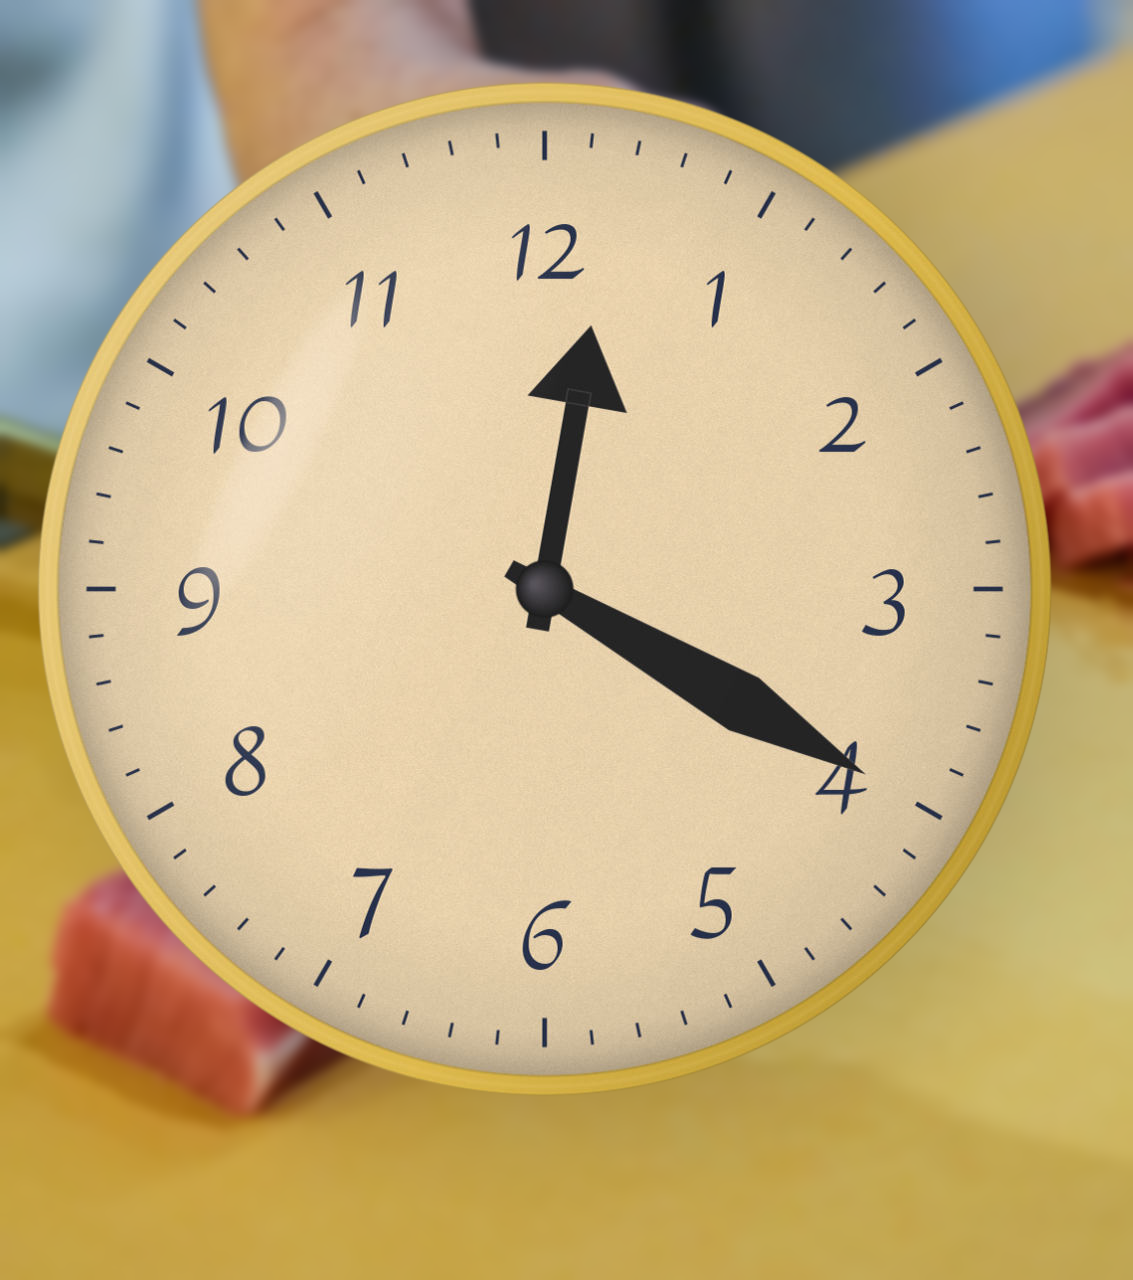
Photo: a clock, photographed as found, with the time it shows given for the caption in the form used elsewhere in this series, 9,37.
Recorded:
12,20
